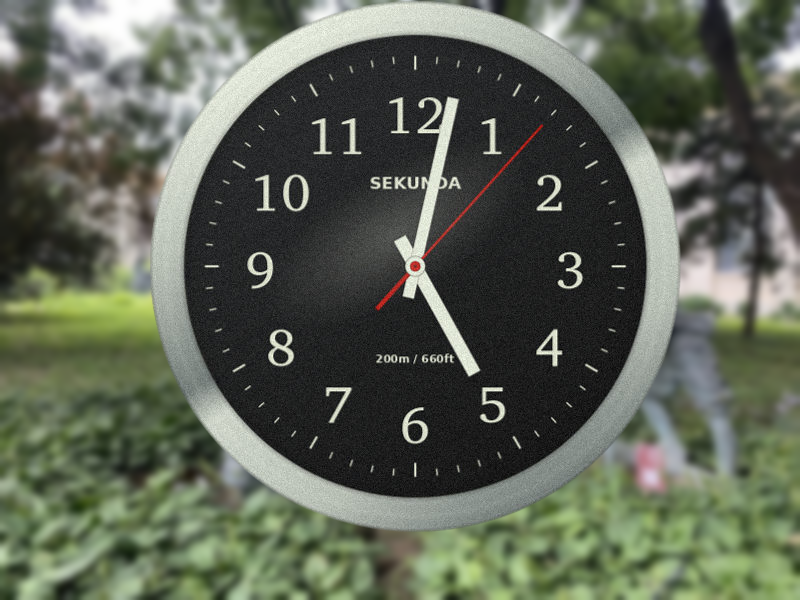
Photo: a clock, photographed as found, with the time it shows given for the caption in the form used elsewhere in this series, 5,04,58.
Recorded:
5,02,07
